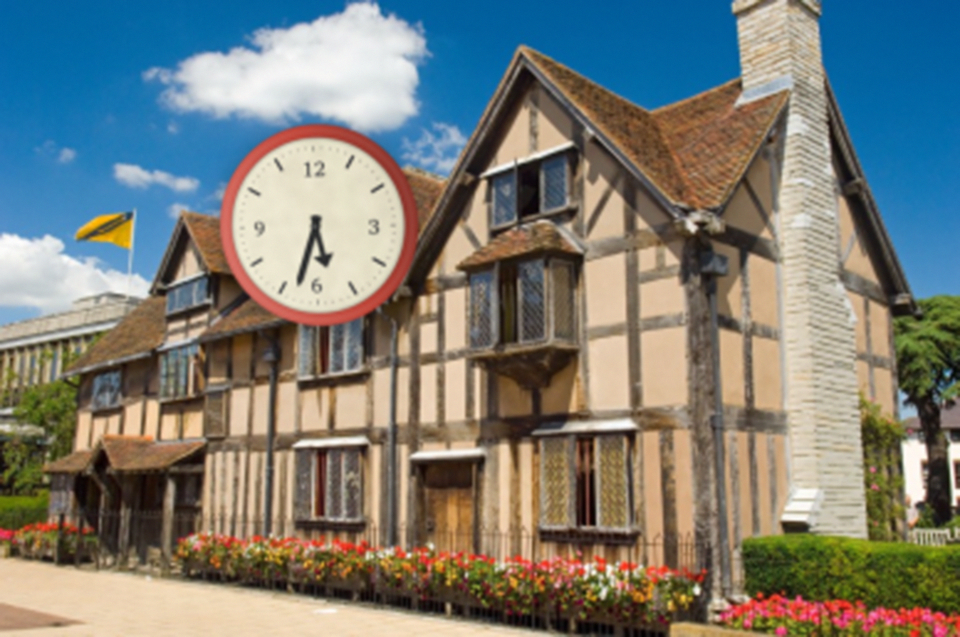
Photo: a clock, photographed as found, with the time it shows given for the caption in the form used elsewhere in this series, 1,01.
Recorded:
5,33
